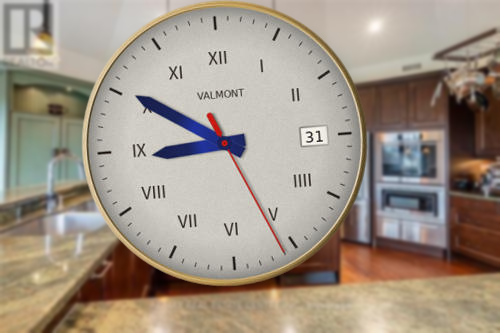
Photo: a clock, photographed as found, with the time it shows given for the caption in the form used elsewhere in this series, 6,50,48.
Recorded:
8,50,26
